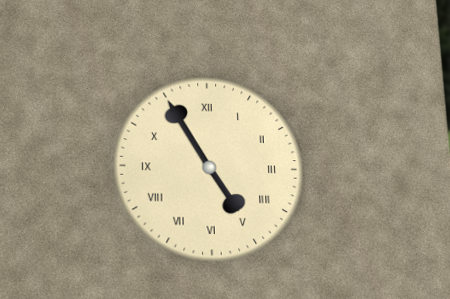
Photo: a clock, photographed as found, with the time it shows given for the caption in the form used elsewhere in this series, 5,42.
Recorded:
4,55
